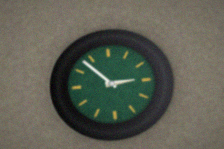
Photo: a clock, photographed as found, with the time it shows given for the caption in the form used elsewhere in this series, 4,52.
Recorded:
2,53
